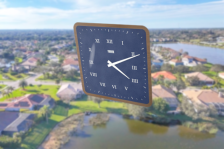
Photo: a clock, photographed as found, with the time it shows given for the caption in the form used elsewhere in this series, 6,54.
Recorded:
4,11
